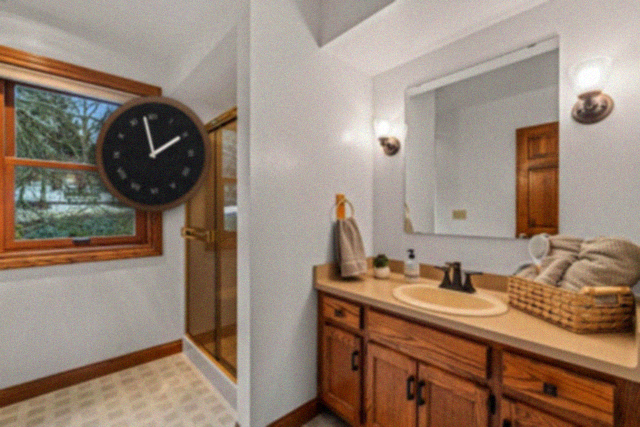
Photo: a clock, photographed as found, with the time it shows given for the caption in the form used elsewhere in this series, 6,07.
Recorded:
1,58
